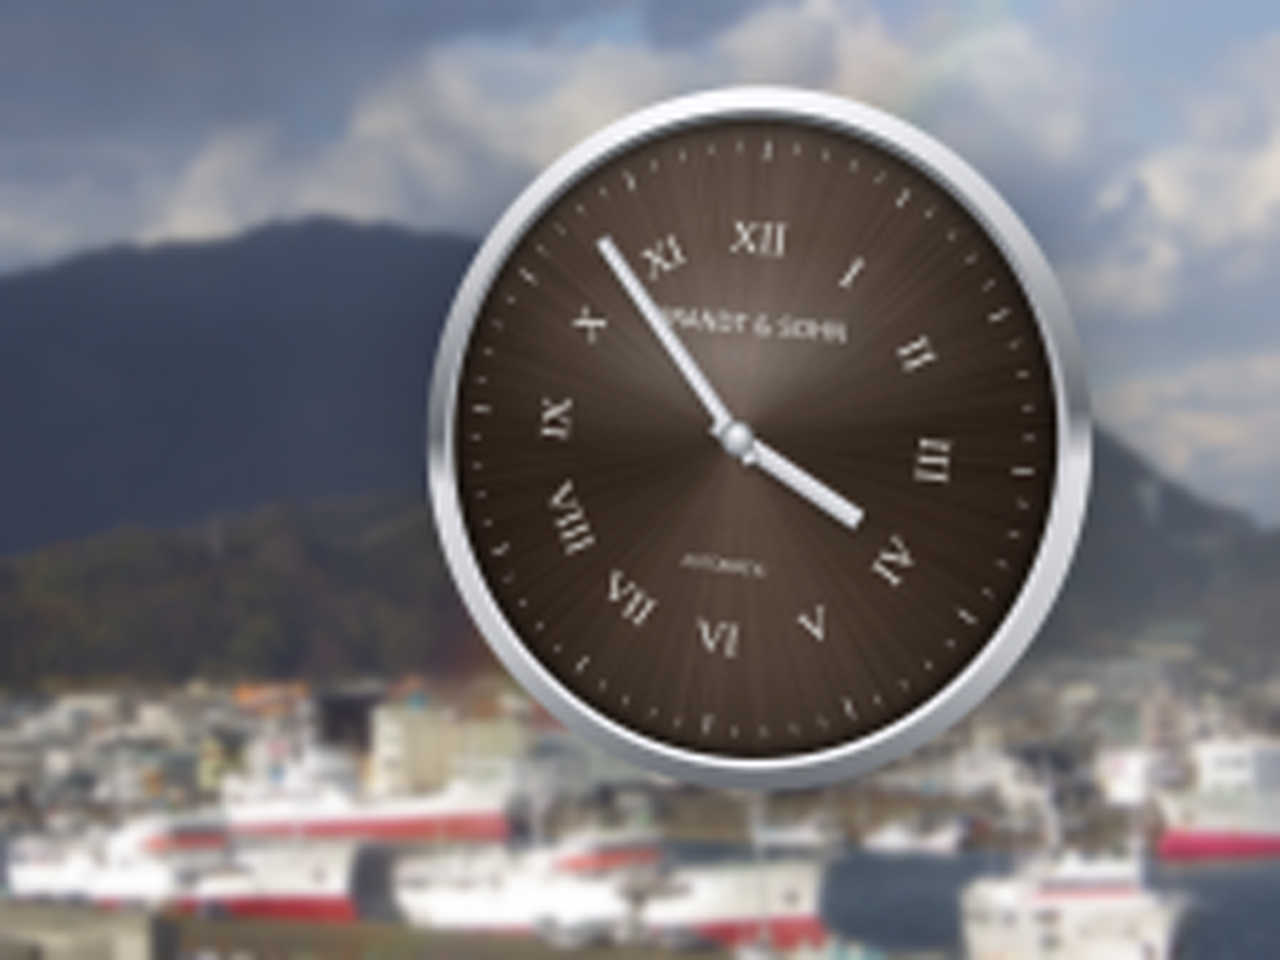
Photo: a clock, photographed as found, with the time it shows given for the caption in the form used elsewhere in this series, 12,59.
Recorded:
3,53
